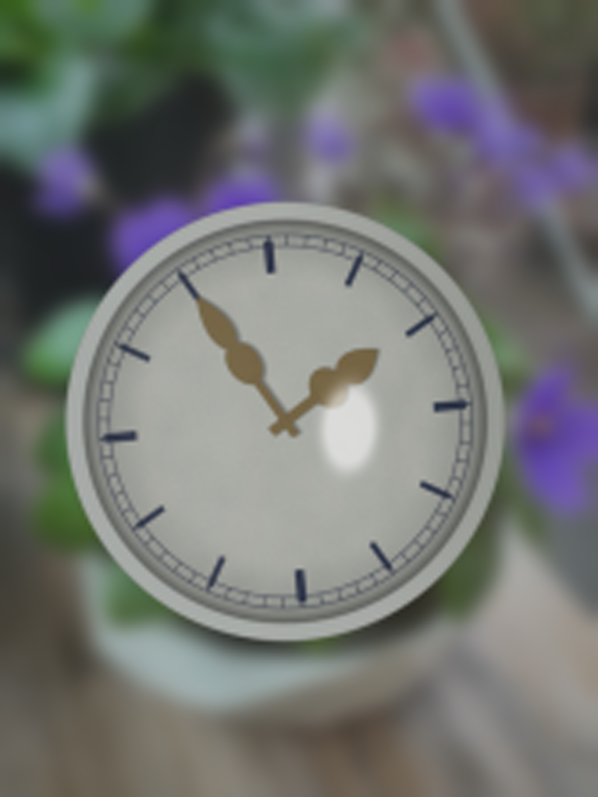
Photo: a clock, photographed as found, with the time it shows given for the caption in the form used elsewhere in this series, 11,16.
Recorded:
1,55
